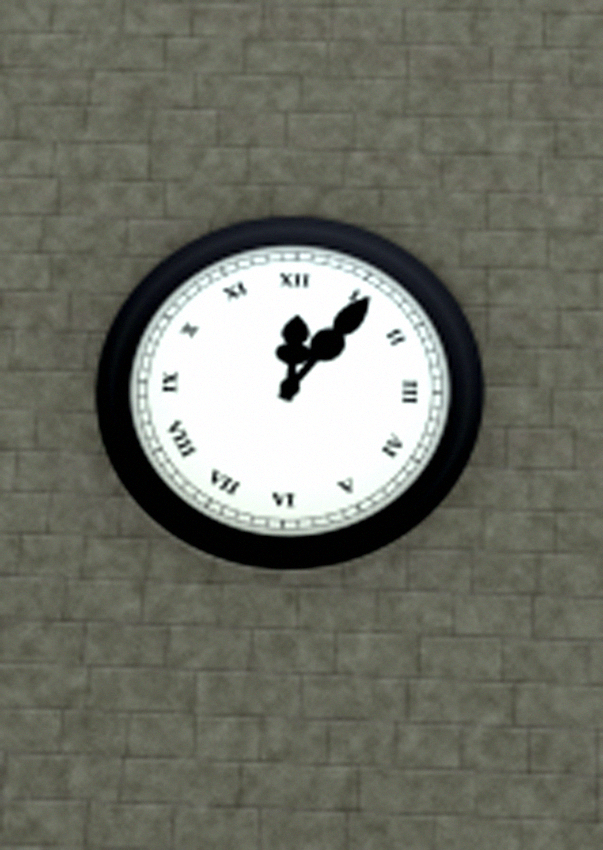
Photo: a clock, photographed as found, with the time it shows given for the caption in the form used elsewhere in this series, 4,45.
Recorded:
12,06
